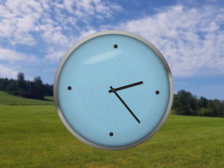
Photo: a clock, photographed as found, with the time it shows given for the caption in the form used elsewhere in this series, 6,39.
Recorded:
2,23
